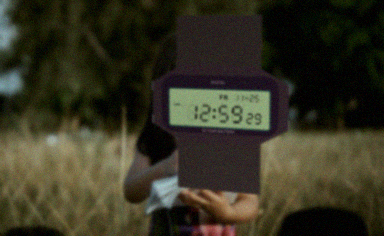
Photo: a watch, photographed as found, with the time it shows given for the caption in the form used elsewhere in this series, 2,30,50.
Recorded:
12,59,29
